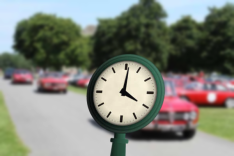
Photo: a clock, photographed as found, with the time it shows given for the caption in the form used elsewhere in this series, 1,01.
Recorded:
4,01
